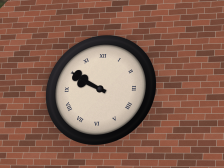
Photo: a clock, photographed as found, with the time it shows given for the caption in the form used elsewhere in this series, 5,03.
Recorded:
9,50
